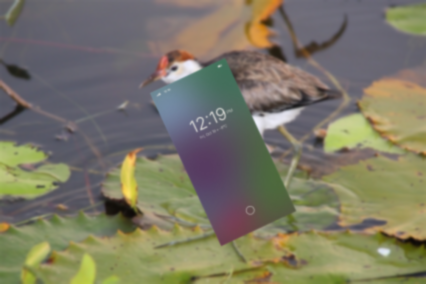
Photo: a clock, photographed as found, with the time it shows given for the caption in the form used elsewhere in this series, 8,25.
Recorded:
12,19
